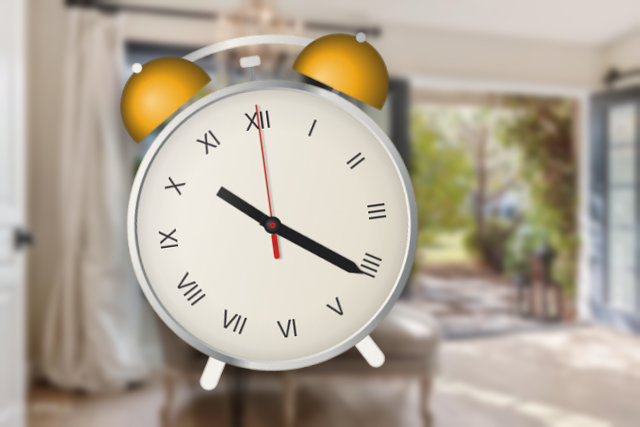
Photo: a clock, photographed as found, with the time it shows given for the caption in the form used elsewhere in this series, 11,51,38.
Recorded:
10,21,00
